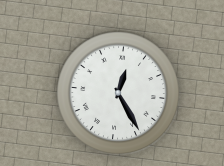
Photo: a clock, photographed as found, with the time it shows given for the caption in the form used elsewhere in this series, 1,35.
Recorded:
12,24
